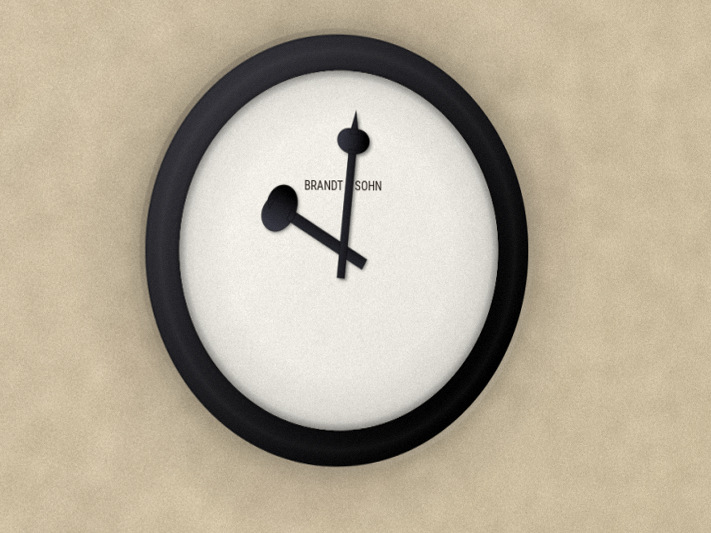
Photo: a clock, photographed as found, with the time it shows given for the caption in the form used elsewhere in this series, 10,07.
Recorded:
10,01
